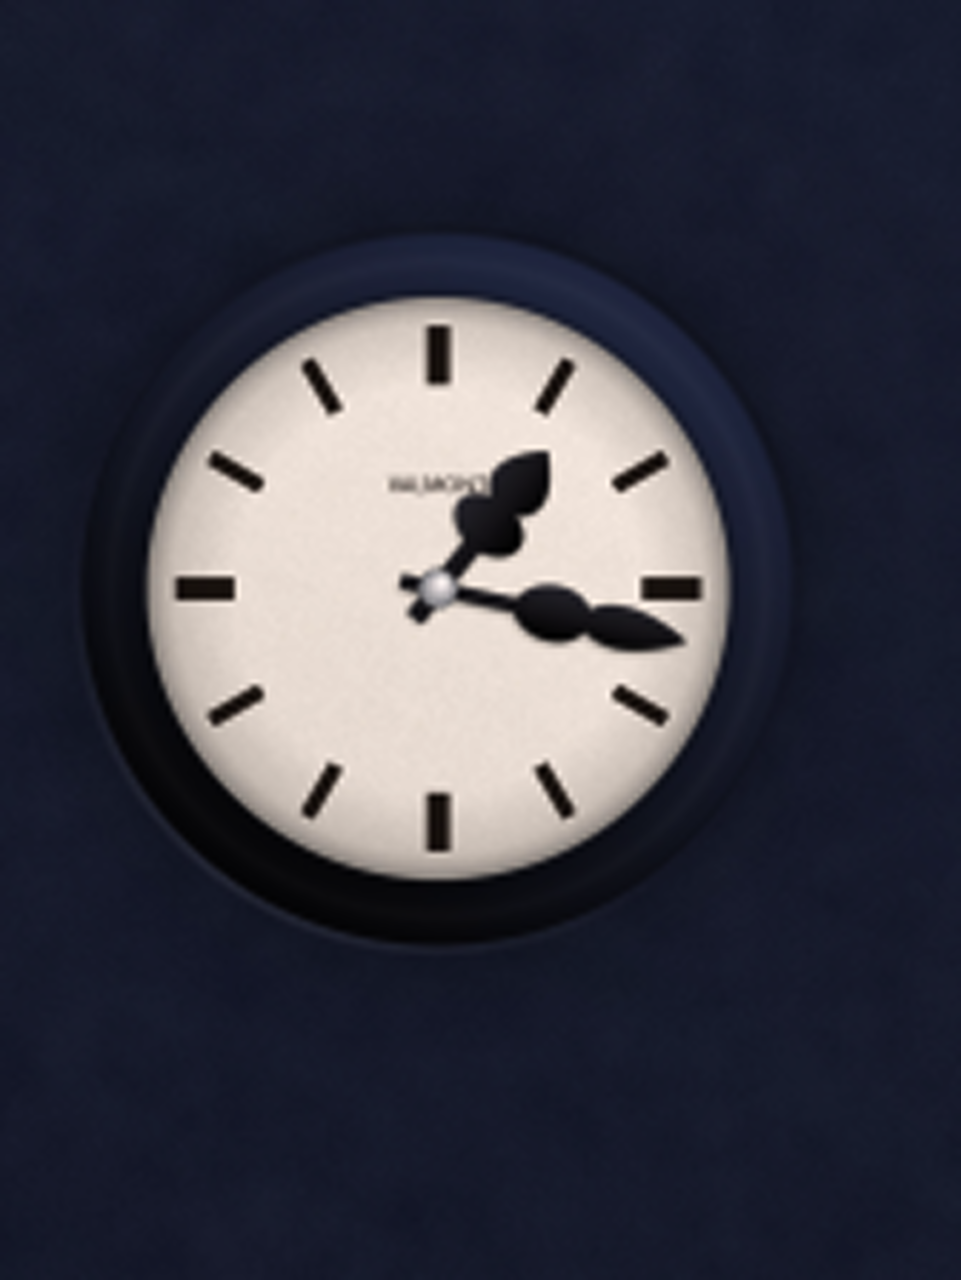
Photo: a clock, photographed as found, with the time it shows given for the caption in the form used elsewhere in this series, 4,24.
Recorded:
1,17
